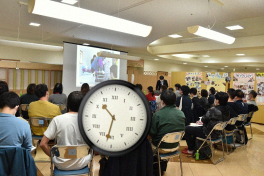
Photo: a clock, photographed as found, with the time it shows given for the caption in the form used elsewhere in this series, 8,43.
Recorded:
10,32
